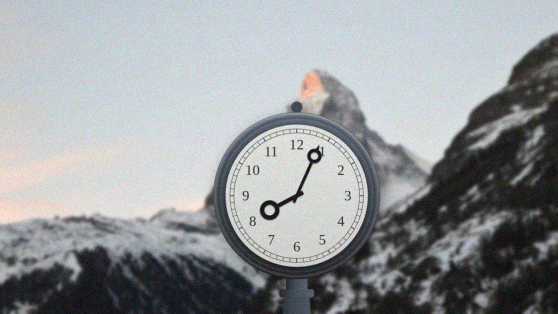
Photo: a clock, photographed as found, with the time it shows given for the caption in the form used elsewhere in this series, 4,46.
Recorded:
8,04
